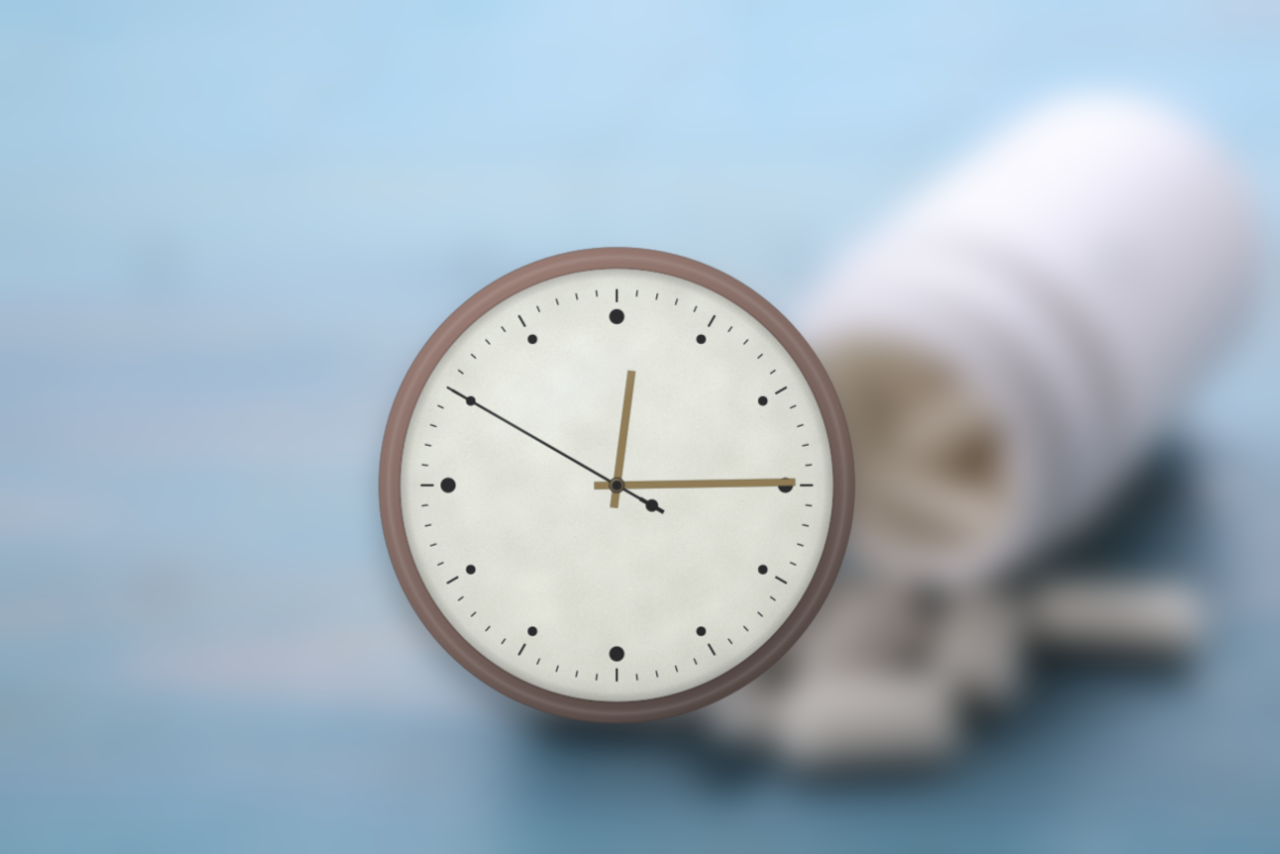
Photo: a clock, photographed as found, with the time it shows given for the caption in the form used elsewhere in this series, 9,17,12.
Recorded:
12,14,50
